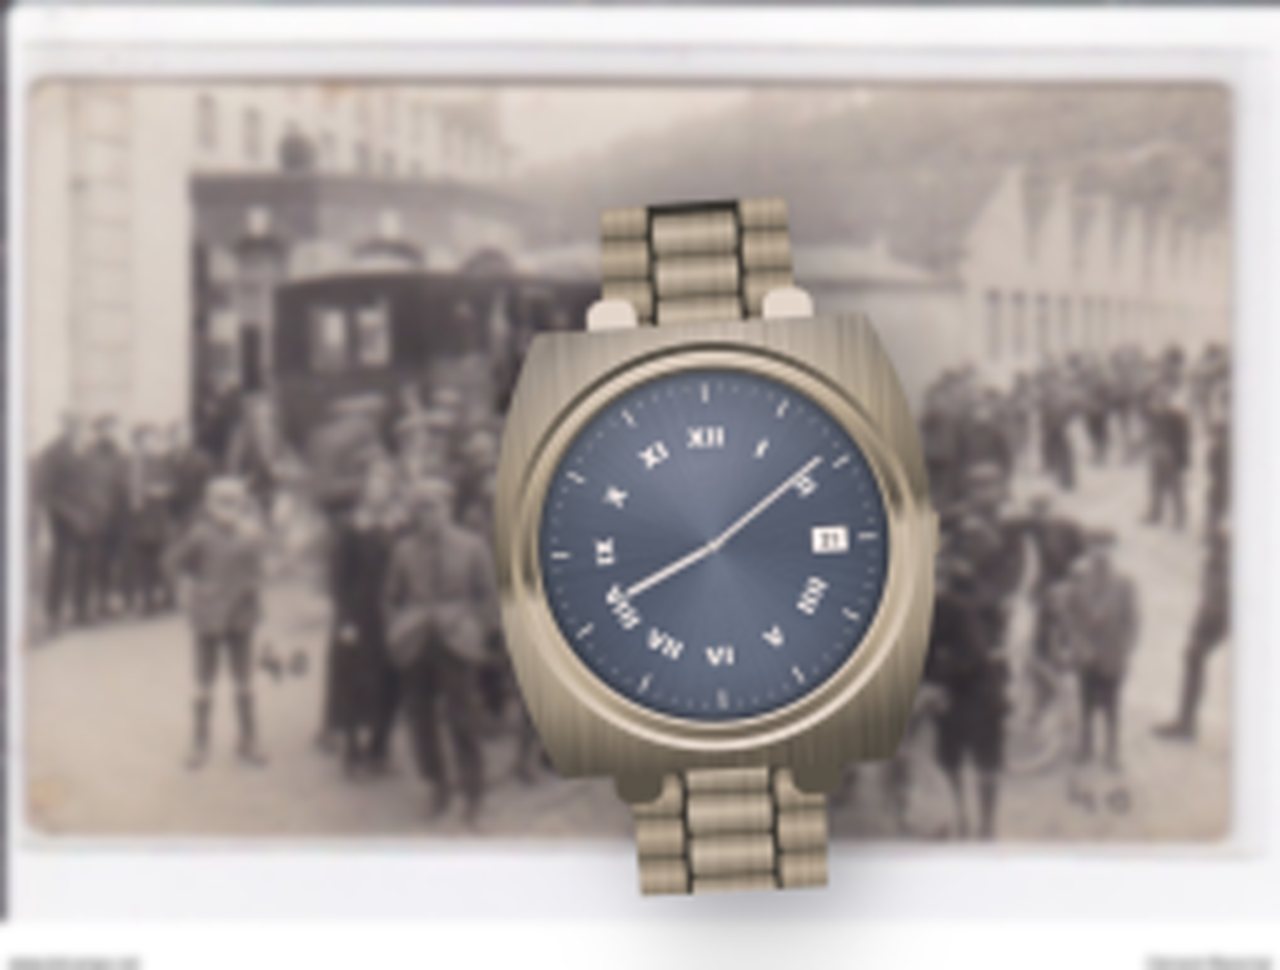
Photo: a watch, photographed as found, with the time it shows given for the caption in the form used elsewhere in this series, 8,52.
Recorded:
8,09
